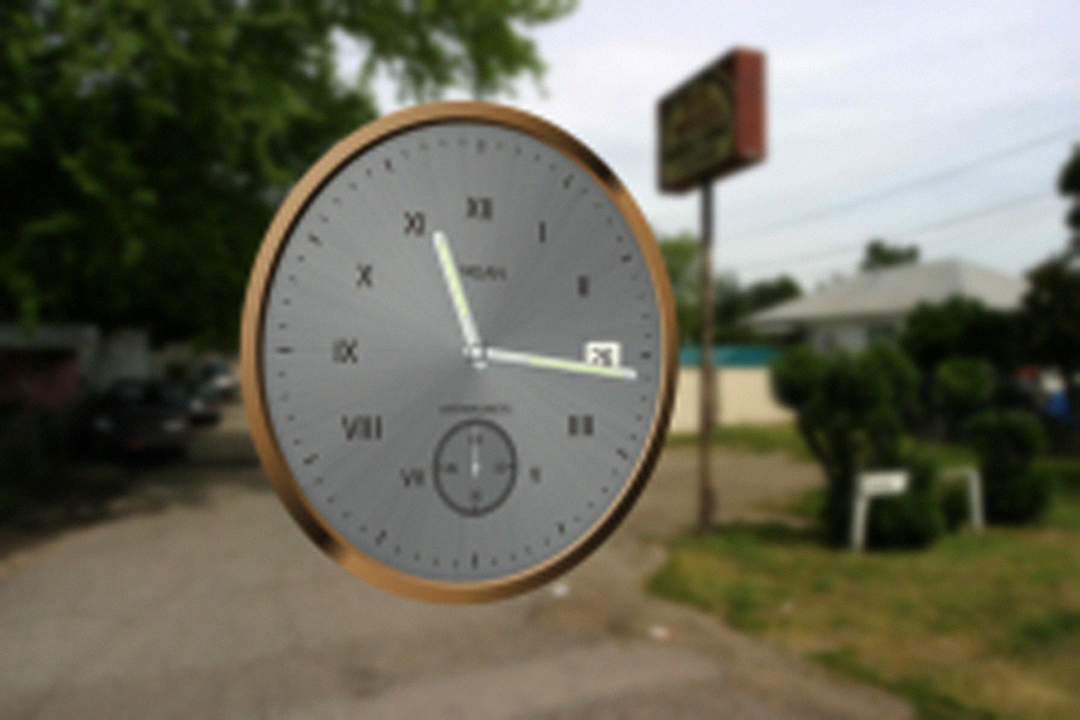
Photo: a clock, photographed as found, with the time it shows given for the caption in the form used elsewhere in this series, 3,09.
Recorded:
11,16
